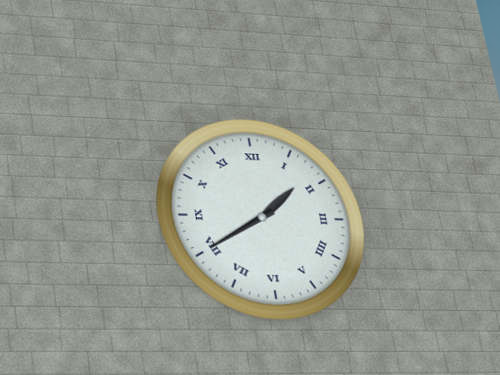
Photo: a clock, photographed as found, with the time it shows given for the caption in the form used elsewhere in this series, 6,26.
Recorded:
1,40
